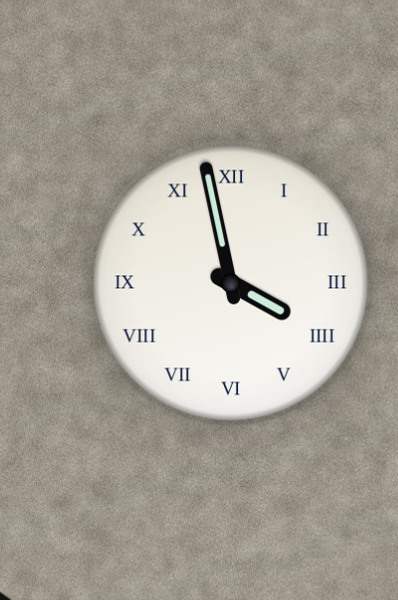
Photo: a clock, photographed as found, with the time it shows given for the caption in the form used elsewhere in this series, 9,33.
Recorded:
3,58
